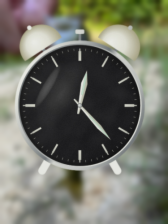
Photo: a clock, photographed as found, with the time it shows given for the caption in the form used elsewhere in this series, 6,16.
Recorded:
12,23
